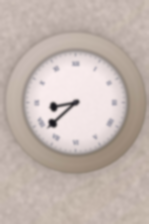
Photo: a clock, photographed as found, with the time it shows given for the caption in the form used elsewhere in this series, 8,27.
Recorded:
8,38
